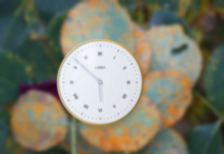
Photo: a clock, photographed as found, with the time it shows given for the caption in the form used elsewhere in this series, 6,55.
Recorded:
5,52
